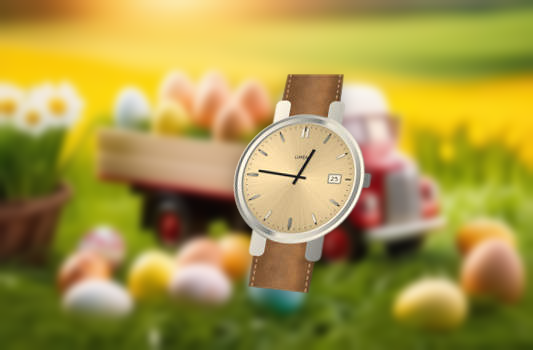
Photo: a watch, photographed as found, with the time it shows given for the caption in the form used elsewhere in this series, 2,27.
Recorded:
12,46
